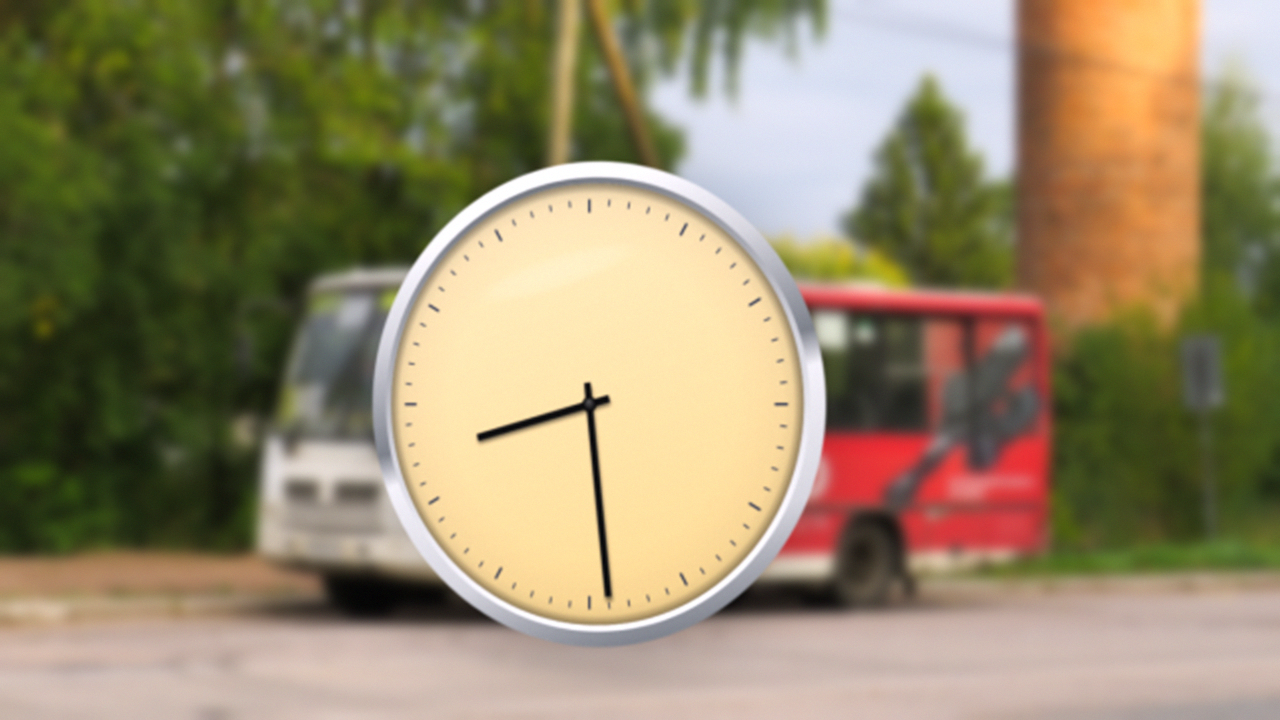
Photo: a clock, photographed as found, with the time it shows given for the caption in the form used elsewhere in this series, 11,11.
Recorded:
8,29
